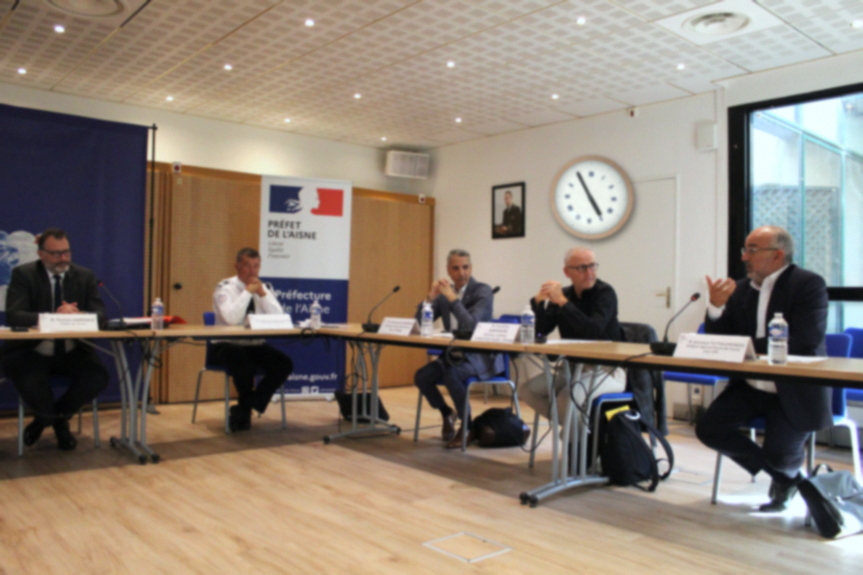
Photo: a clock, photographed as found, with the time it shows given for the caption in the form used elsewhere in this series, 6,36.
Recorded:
4,55
